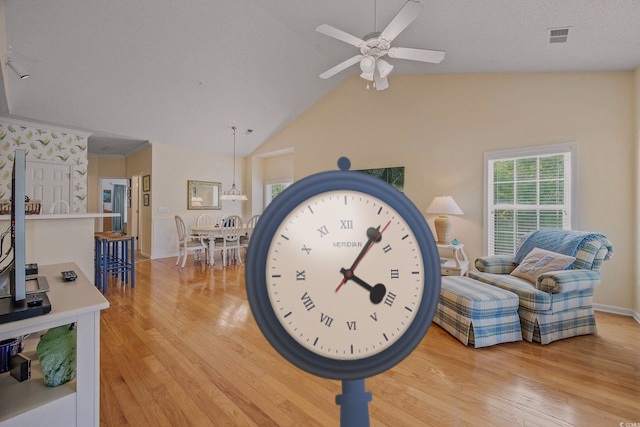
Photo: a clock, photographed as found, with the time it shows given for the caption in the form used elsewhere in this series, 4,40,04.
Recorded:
4,06,07
